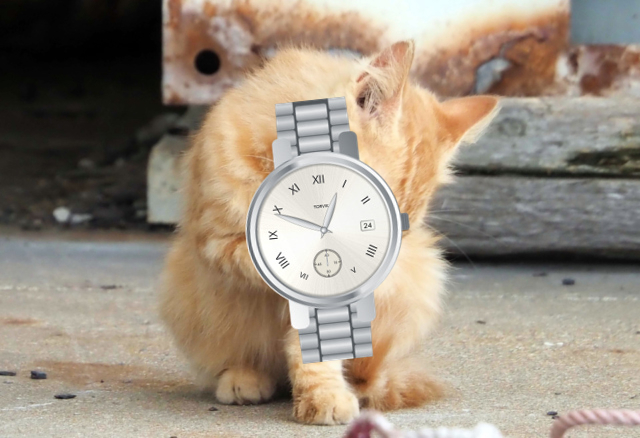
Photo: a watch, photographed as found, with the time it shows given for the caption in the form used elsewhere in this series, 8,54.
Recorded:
12,49
